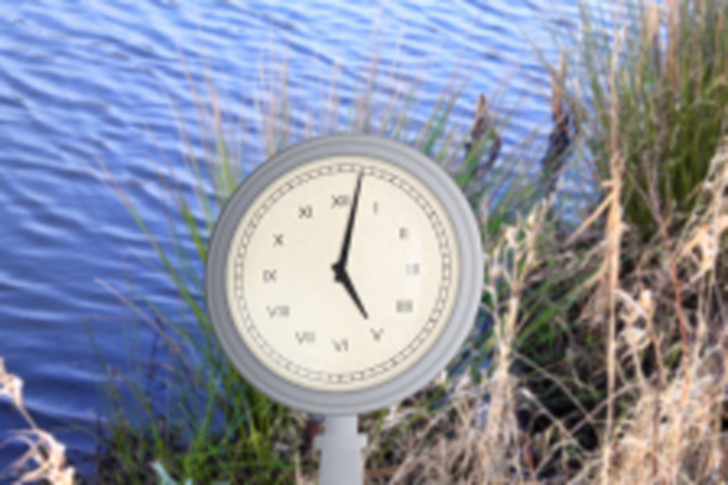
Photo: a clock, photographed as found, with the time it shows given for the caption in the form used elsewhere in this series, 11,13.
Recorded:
5,02
